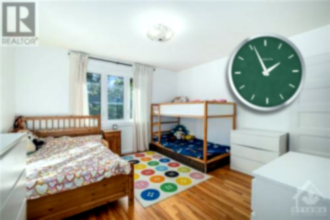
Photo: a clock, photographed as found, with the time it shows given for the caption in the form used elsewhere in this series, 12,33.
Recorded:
1,56
